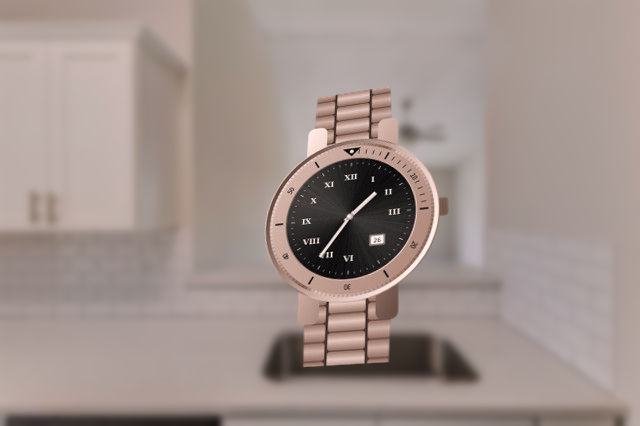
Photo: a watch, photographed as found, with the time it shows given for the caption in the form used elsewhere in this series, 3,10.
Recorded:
1,36
